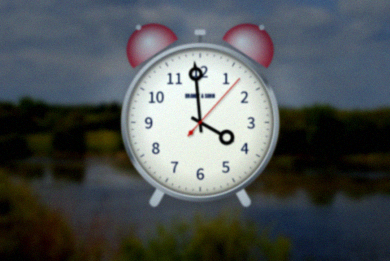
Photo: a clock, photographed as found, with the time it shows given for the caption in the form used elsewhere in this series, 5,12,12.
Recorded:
3,59,07
